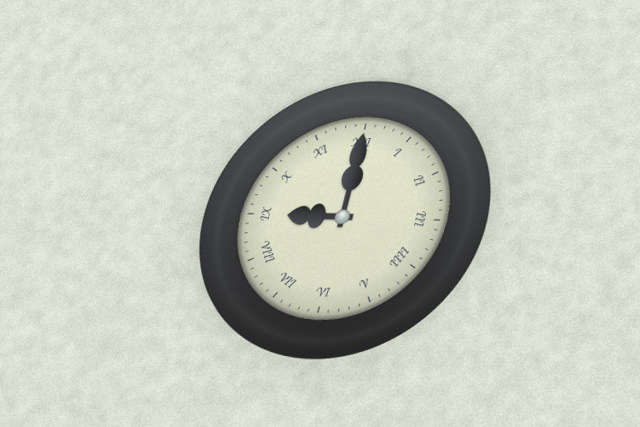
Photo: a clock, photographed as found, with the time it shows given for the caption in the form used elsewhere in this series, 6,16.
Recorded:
9,00
